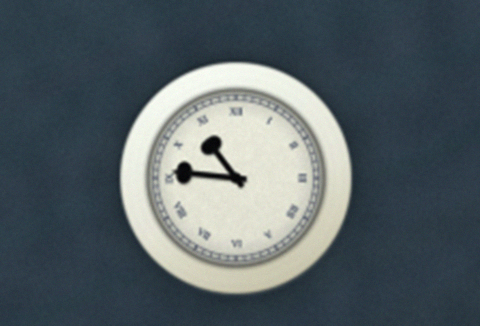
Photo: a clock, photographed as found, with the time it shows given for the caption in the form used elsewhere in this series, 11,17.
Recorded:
10,46
